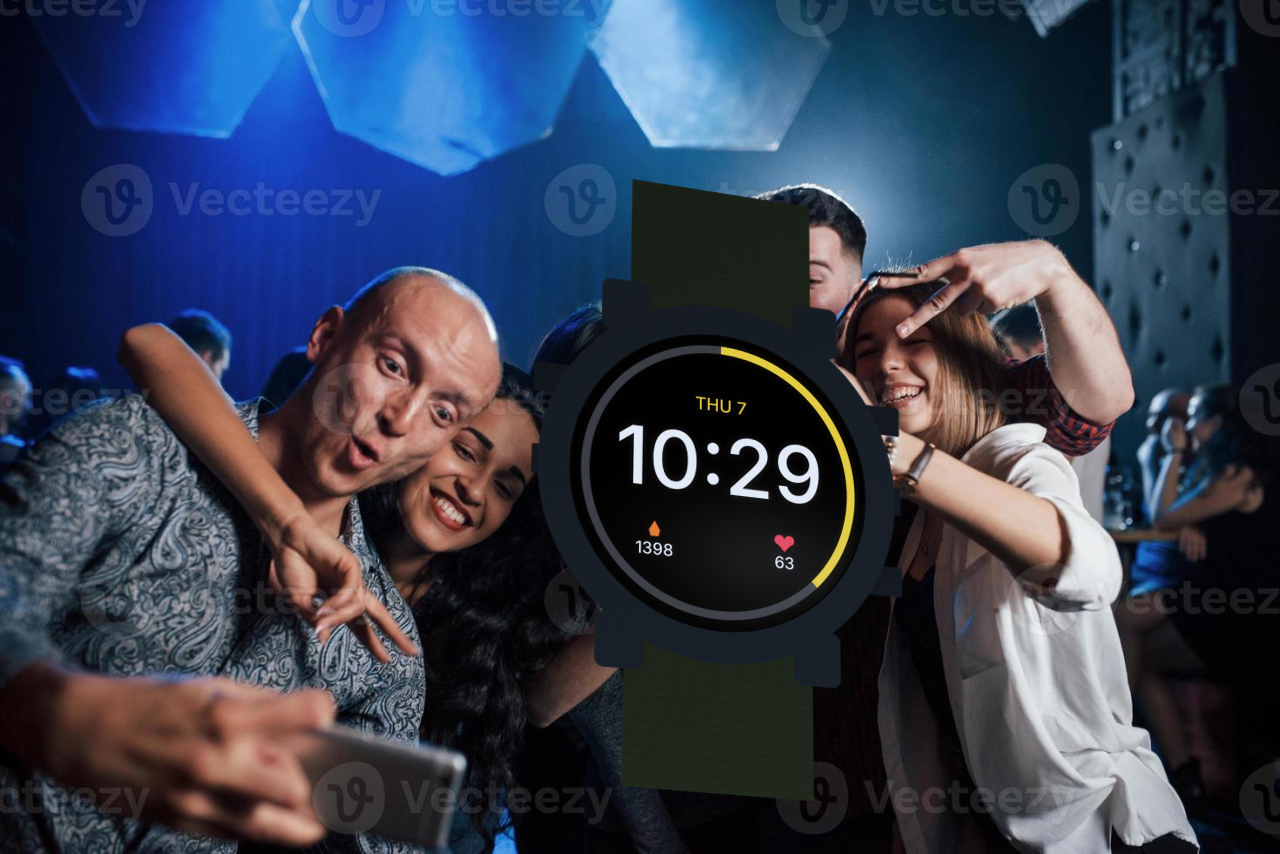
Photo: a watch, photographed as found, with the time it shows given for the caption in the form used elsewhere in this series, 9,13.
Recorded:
10,29
